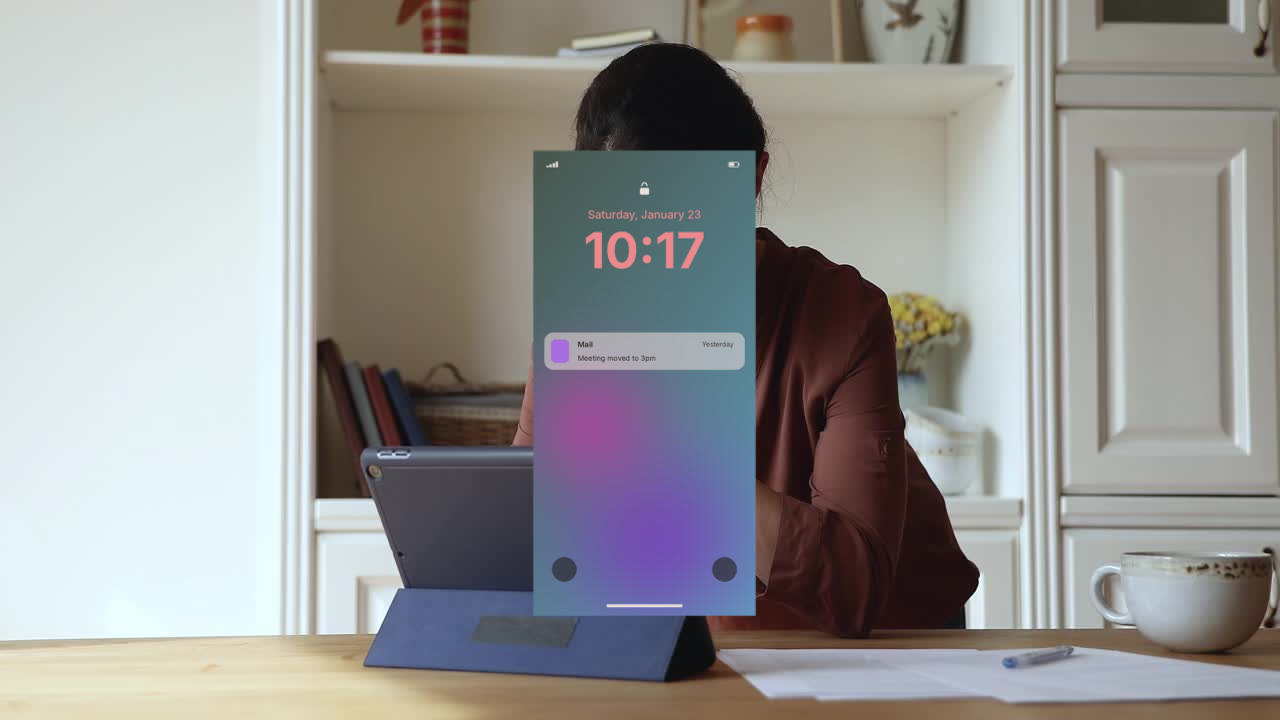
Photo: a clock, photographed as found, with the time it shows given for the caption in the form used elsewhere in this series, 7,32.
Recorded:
10,17
